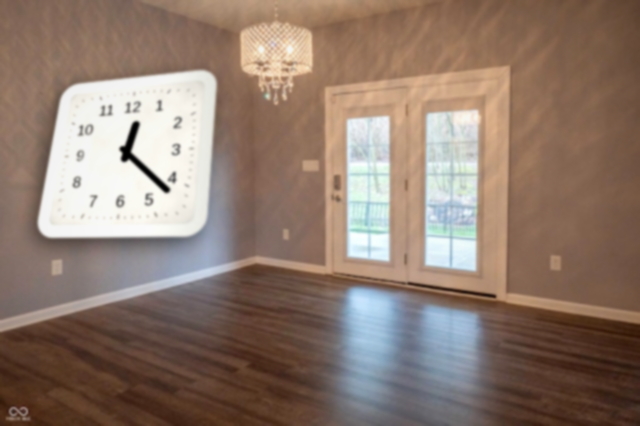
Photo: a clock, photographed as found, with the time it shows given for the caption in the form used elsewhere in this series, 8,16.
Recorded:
12,22
